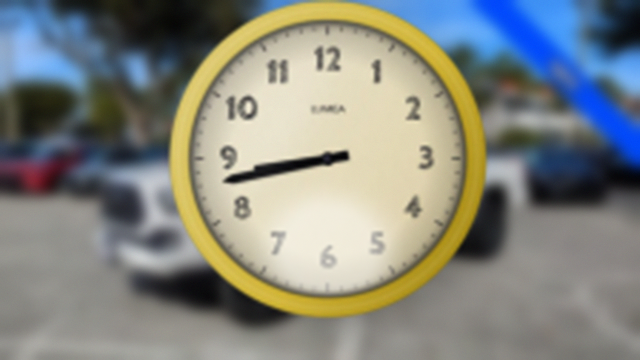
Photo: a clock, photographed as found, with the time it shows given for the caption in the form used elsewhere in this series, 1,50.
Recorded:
8,43
